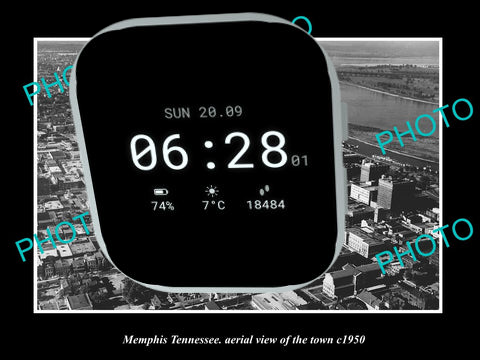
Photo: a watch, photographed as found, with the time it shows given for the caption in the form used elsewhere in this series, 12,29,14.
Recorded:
6,28,01
